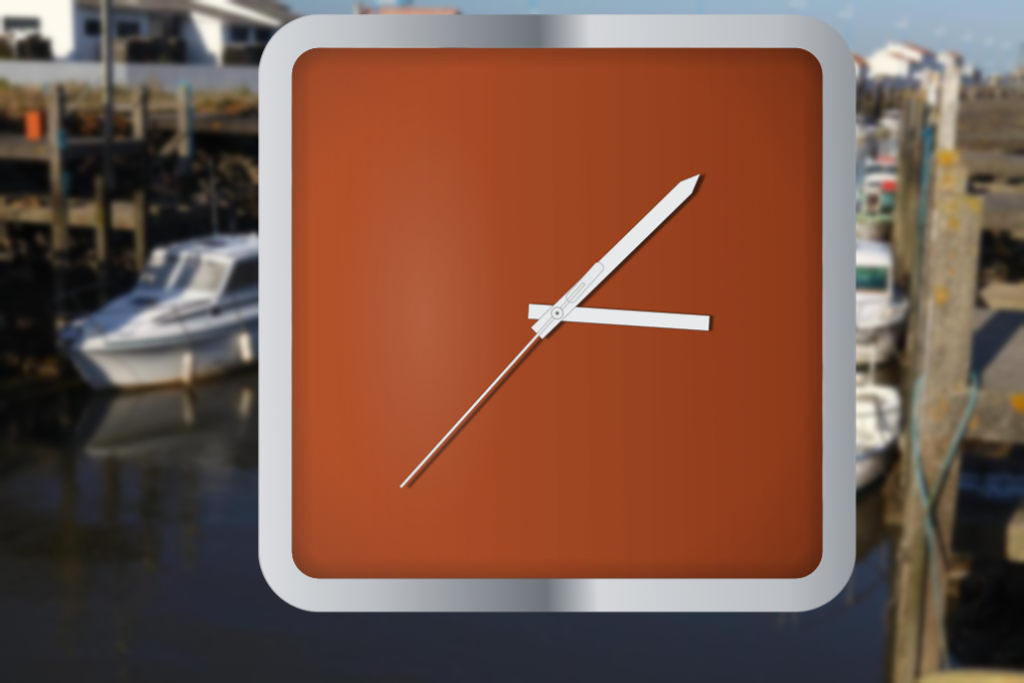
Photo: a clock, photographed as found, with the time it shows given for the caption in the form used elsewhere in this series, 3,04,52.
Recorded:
3,07,37
